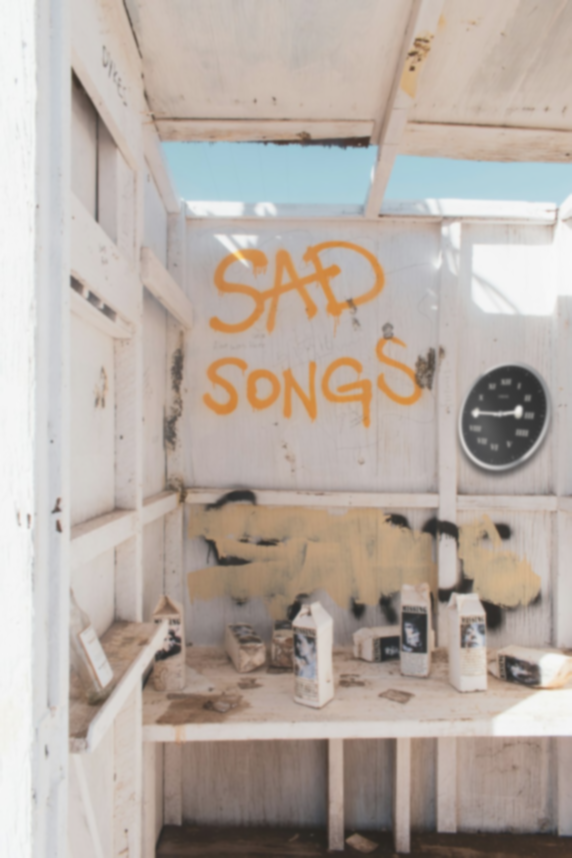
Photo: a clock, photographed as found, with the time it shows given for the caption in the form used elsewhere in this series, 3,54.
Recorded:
2,45
